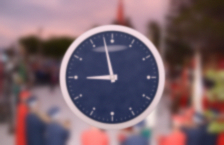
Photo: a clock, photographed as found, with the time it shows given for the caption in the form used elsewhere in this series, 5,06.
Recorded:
8,58
